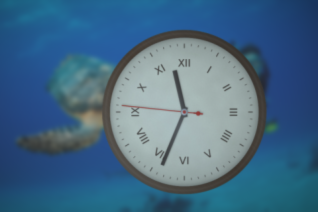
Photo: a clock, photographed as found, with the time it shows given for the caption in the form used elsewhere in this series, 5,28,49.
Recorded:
11,33,46
